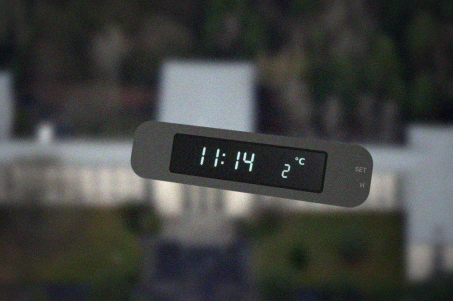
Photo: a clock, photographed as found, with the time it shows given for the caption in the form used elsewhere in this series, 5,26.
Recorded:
11,14
